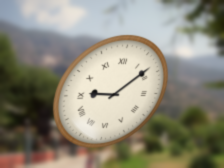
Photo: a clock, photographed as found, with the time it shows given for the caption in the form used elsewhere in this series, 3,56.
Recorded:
9,08
